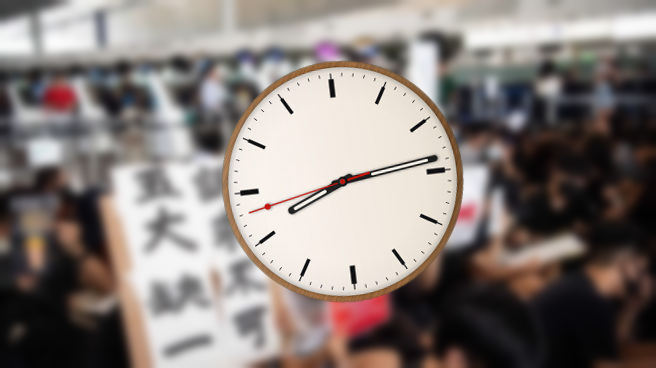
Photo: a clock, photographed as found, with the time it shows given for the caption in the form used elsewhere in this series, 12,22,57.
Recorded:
8,13,43
